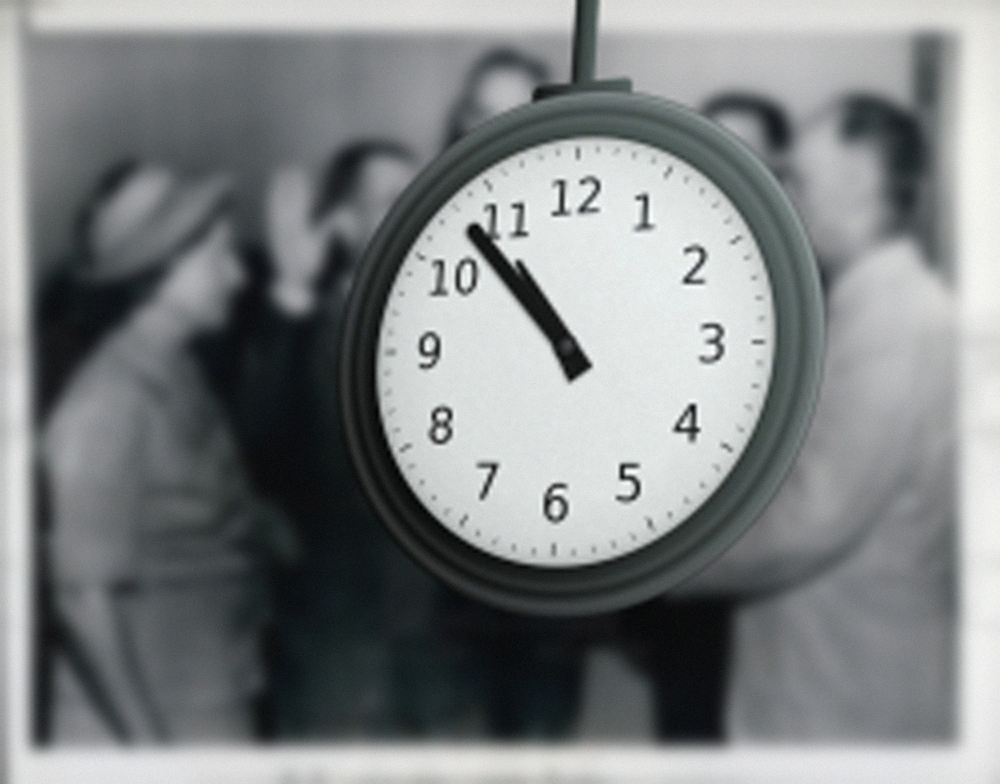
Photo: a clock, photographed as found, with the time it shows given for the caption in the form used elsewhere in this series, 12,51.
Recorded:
10,53
